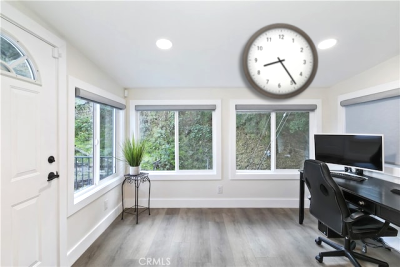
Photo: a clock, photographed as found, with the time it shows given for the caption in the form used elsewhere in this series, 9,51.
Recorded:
8,24
